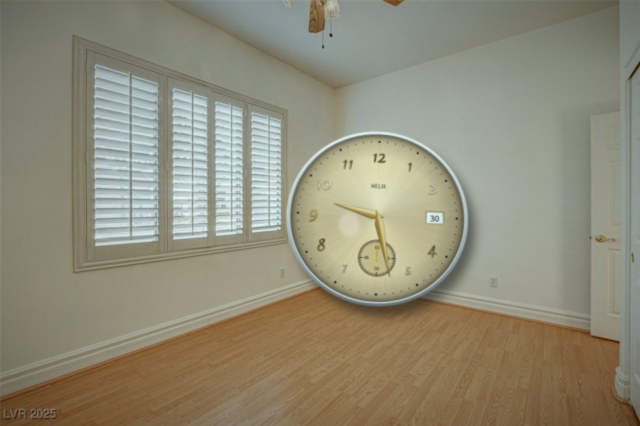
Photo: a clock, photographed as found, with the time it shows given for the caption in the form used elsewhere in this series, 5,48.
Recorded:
9,28
